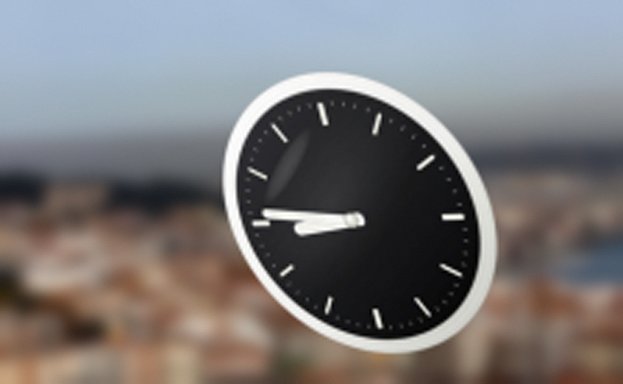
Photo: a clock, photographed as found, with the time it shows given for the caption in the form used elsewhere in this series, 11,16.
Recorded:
8,46
